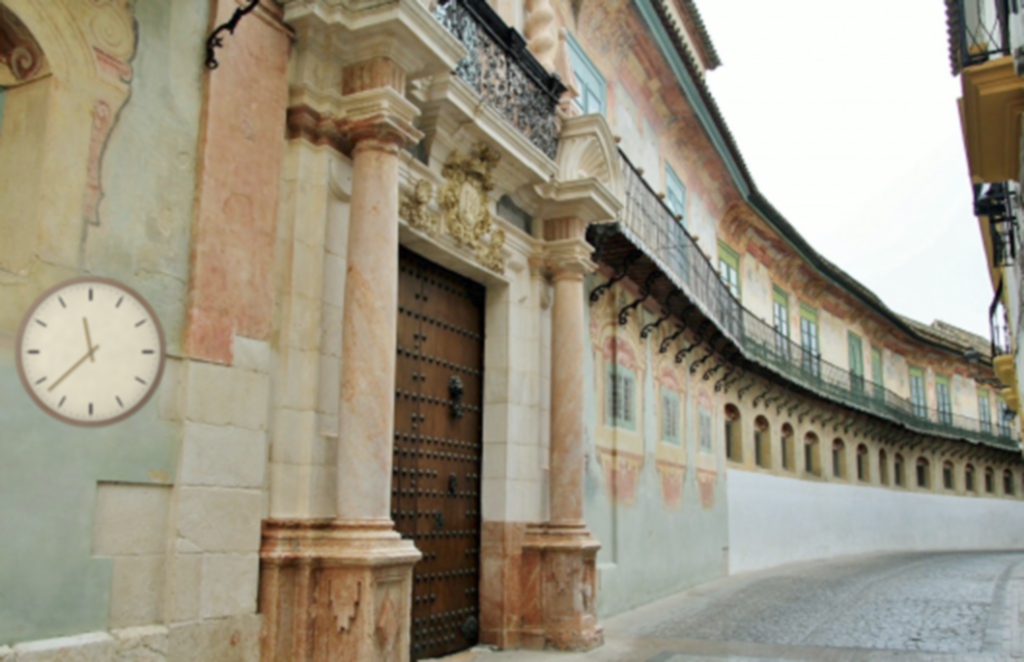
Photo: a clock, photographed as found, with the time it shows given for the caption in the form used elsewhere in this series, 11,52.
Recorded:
11,38
